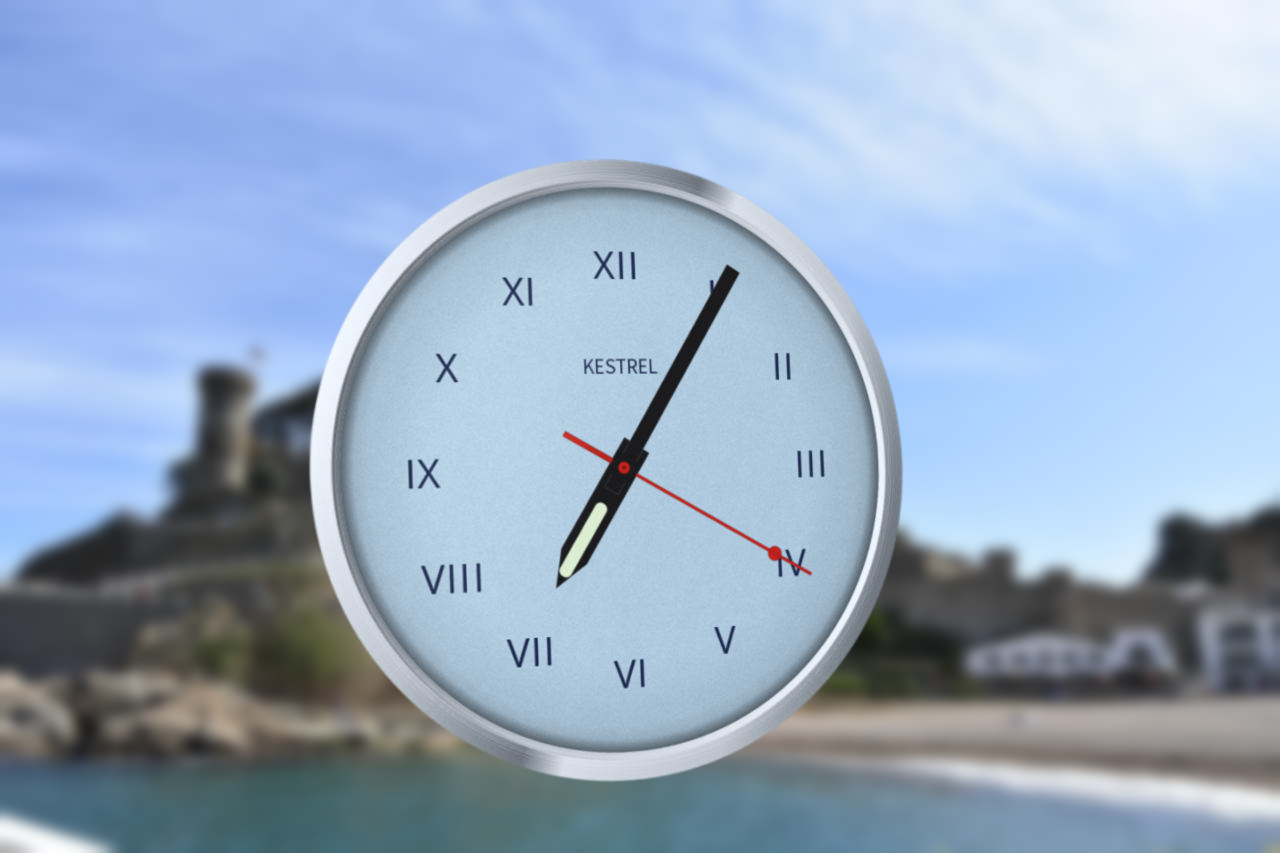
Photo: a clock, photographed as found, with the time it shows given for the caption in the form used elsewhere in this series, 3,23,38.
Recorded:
7,05,20
